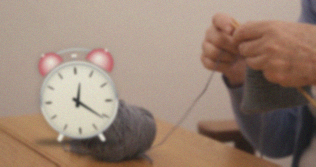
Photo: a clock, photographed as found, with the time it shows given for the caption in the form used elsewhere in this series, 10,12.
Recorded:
12,21
